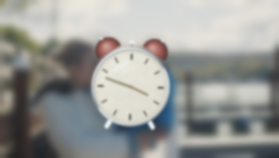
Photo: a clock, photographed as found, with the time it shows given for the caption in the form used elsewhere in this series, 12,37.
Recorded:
3,48
